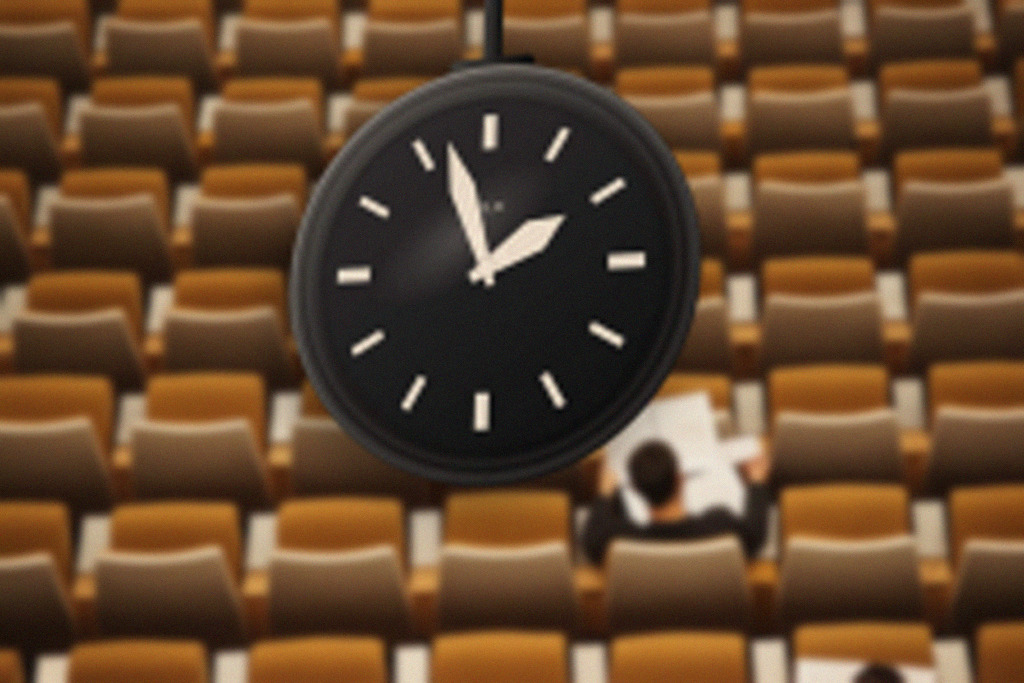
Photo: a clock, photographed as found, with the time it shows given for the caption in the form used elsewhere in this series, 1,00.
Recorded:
1,57
